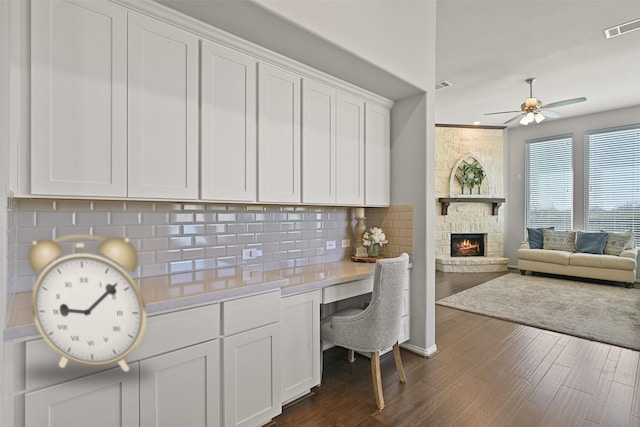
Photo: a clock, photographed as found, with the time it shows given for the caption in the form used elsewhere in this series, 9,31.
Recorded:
9,08
